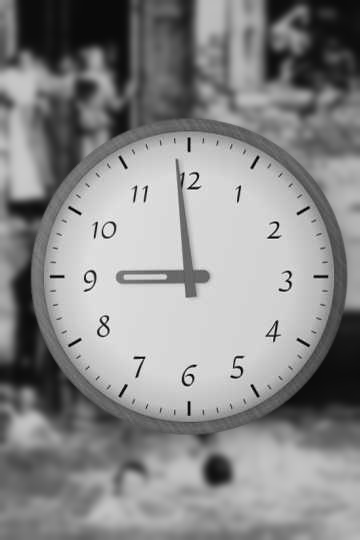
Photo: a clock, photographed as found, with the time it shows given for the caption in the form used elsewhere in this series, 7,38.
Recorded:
8,59
